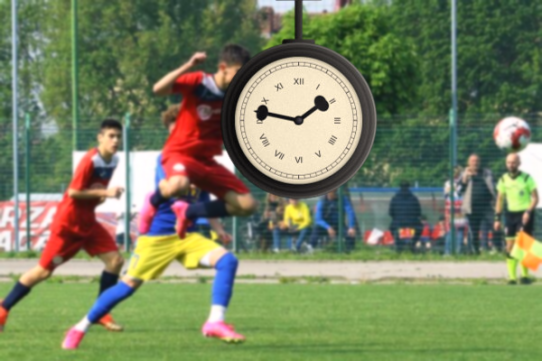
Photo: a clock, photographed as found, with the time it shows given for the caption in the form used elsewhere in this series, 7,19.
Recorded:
1,47
